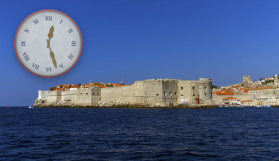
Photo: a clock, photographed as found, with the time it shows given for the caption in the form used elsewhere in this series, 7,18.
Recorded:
12,27
